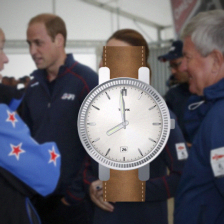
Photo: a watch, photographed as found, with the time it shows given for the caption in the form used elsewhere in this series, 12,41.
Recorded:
7,59
